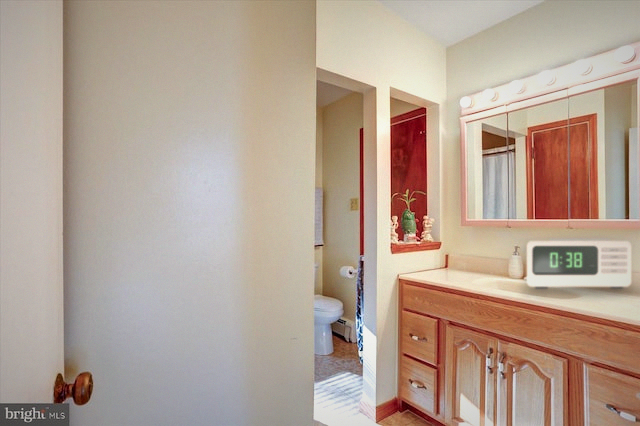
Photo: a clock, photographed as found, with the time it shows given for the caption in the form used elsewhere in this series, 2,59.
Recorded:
0,38
